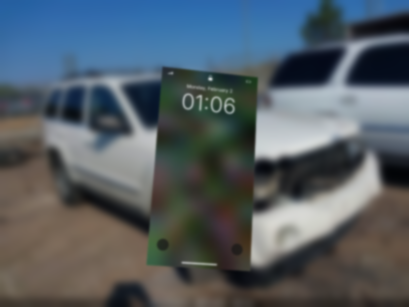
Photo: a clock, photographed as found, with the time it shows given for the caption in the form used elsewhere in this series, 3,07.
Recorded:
1,06
